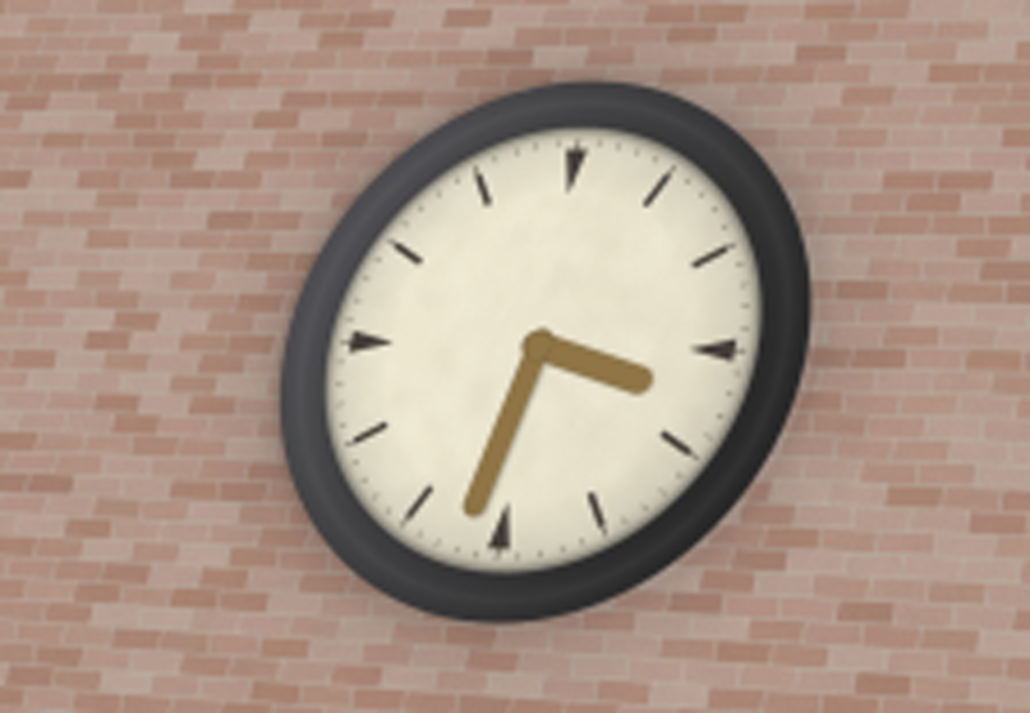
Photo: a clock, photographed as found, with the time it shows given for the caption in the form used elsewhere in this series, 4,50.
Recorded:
3,32
